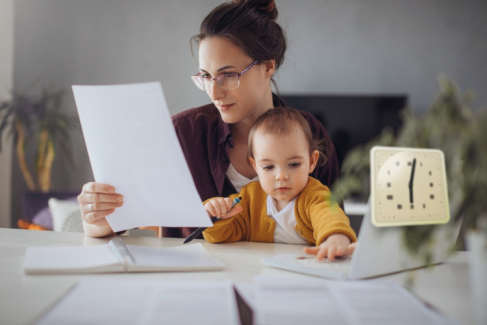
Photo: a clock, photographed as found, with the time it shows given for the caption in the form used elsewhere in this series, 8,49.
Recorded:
6,02
